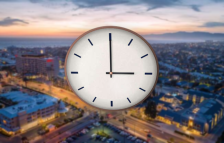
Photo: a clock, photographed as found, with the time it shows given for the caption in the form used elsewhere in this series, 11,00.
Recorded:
3,00
